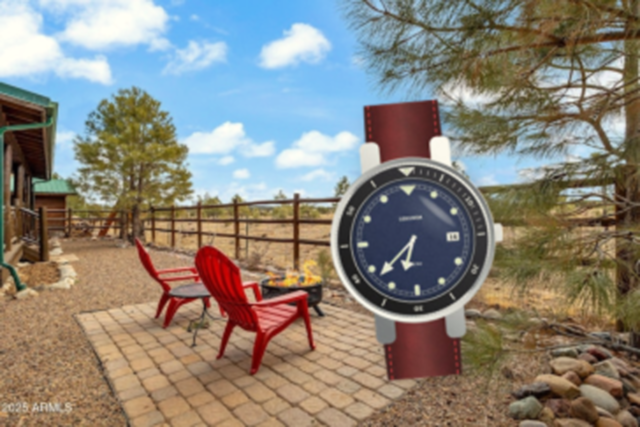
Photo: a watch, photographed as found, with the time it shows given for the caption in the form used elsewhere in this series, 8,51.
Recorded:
6,38
